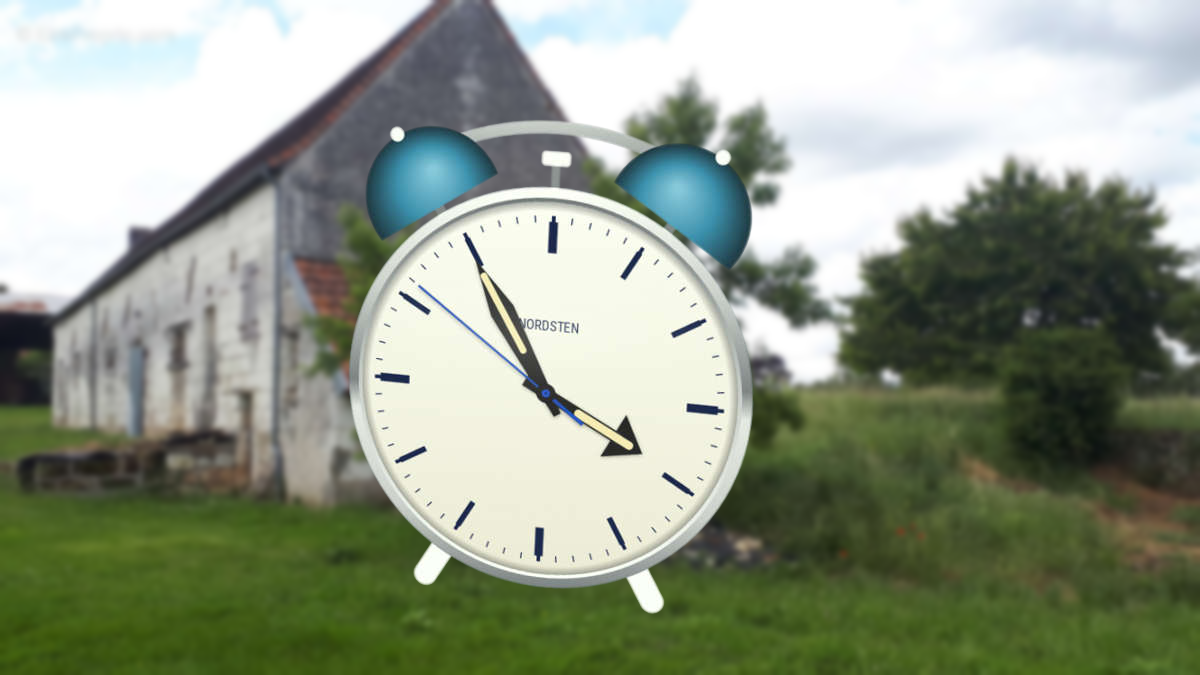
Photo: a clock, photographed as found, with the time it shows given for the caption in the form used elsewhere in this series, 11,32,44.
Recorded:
3,54,51
